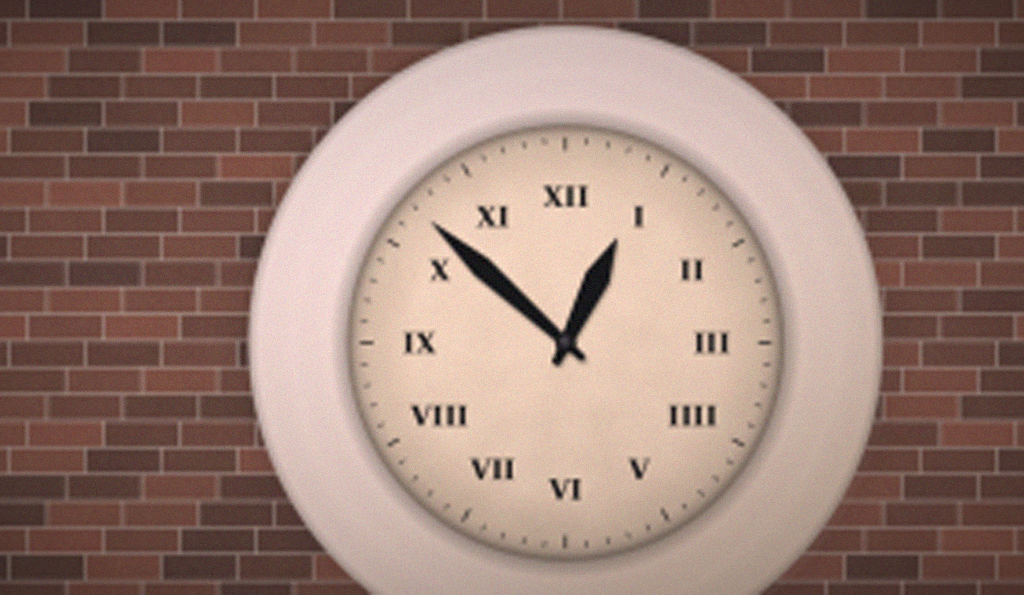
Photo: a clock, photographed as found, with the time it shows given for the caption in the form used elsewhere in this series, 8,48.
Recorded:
12,52
